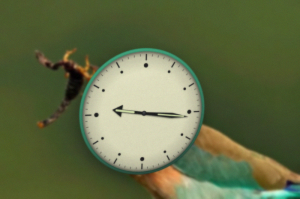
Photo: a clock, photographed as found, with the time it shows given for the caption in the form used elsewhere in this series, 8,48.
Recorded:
9,16
